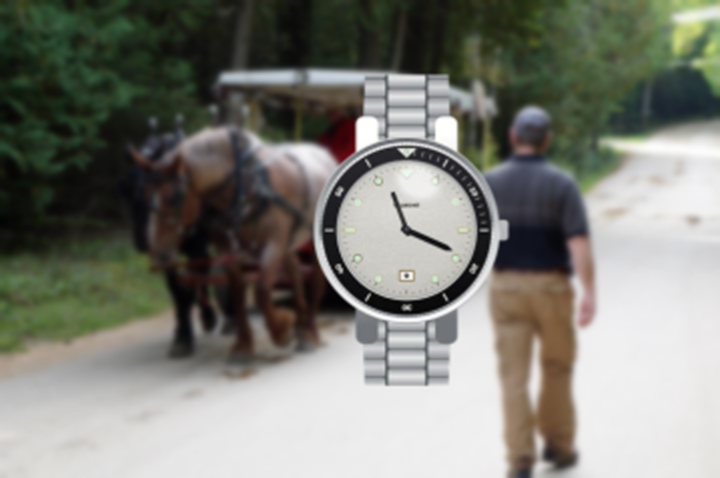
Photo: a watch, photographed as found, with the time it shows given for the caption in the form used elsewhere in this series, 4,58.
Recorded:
11,19
